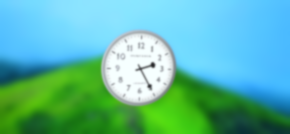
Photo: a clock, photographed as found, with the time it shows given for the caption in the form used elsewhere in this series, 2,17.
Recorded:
2,25
